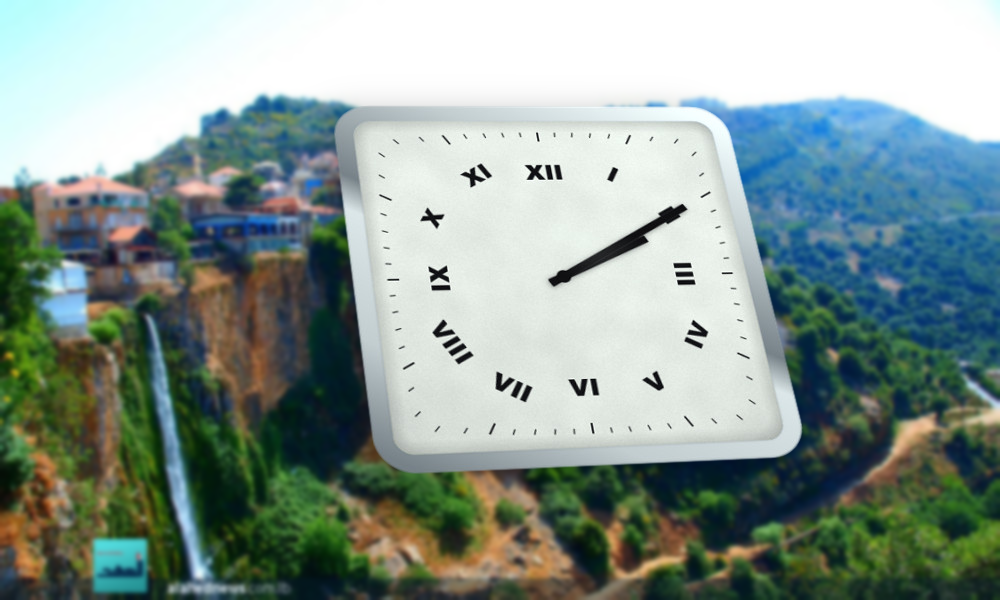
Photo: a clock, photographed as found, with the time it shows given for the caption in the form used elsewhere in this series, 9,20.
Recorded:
2,10
